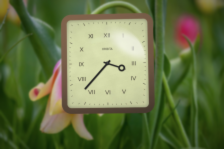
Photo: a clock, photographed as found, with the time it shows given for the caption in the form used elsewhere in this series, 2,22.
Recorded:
3,37
